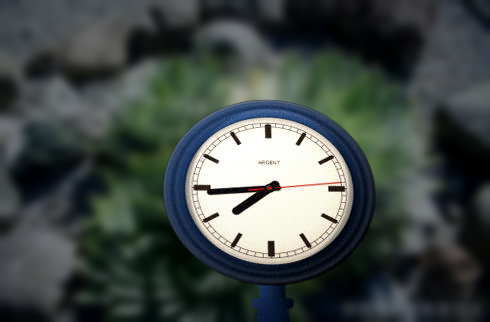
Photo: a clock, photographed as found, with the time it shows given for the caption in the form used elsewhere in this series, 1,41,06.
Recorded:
7,44,14
